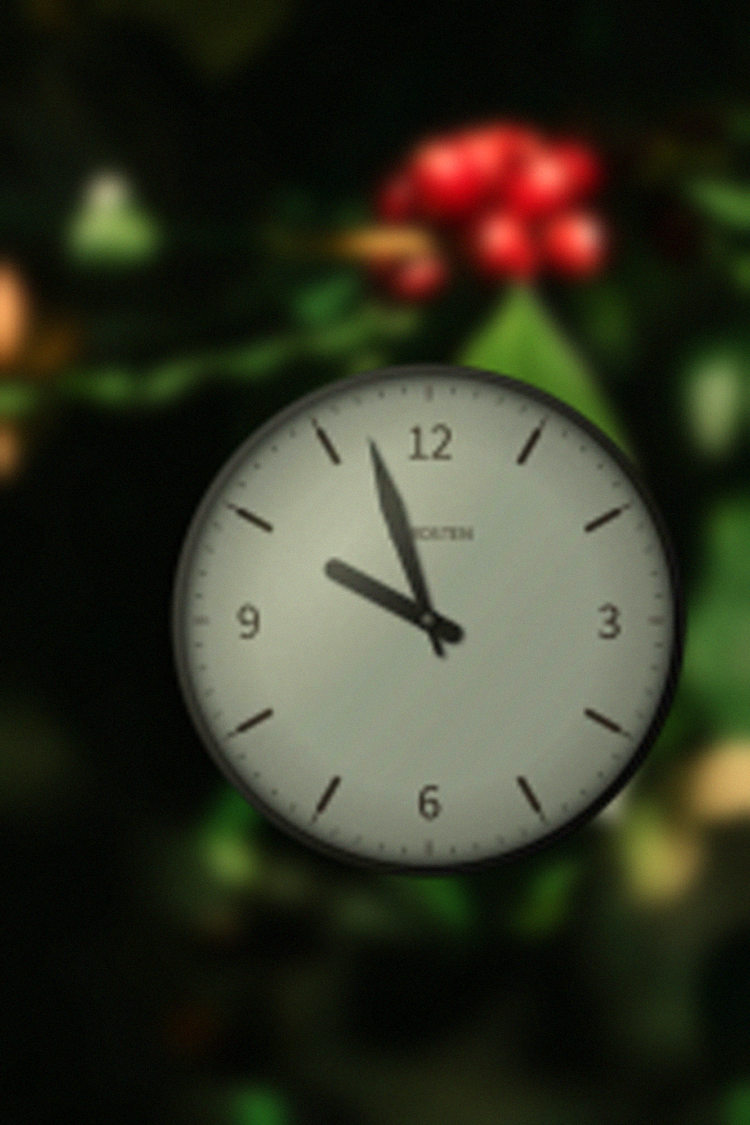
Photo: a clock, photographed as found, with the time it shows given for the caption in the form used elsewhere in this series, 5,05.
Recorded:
9,57
